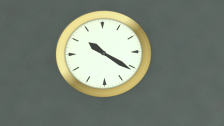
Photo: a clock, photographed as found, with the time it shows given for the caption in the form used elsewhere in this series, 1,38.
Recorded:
10,21
